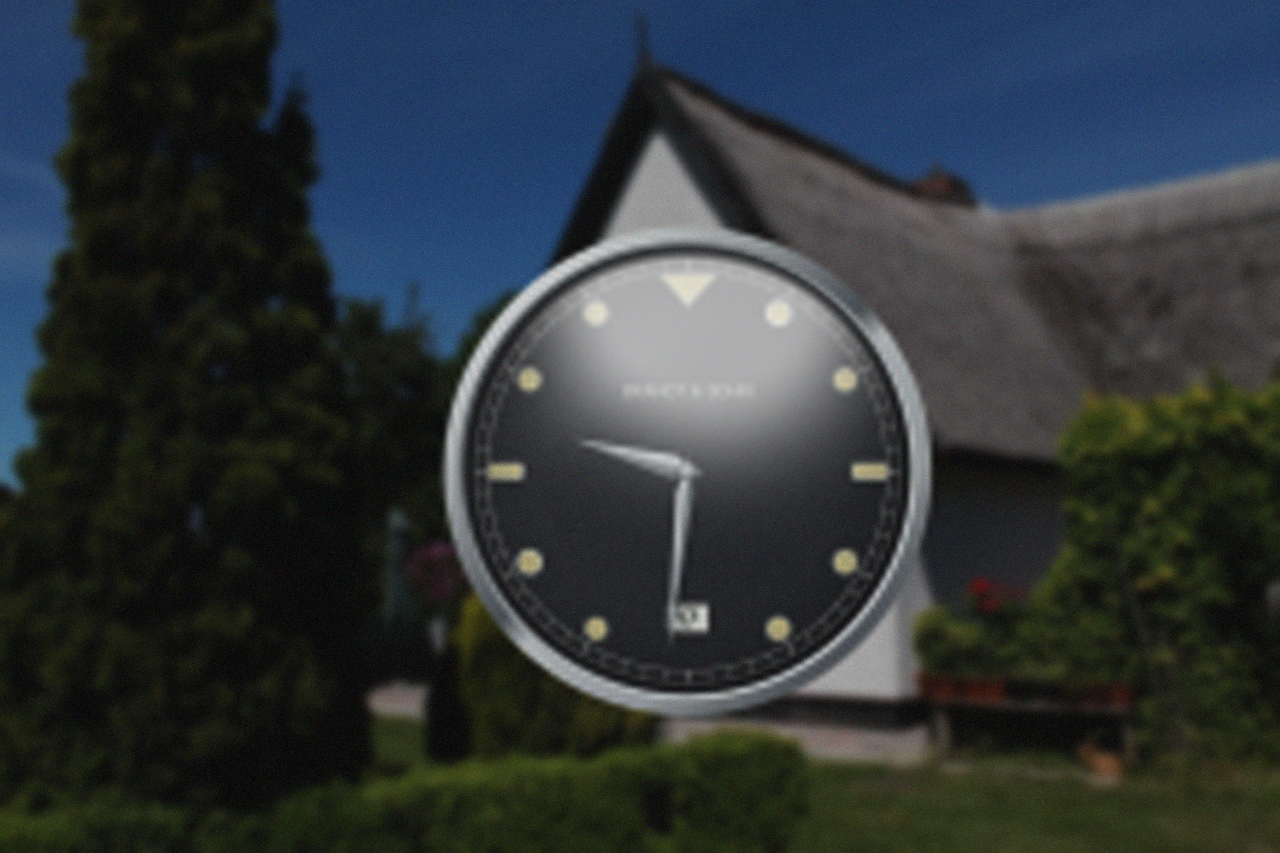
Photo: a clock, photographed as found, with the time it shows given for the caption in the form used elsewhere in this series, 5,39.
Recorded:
9,31
